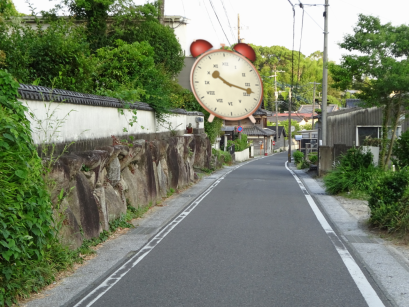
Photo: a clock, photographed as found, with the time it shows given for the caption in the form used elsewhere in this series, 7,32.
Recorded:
10,18
